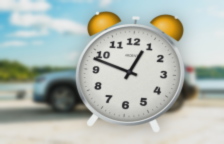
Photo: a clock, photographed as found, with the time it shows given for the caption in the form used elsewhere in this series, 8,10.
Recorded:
12,48
